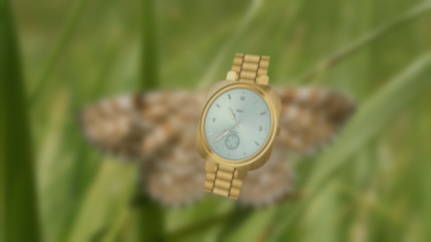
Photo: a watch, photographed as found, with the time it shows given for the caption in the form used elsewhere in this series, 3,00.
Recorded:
10,37
